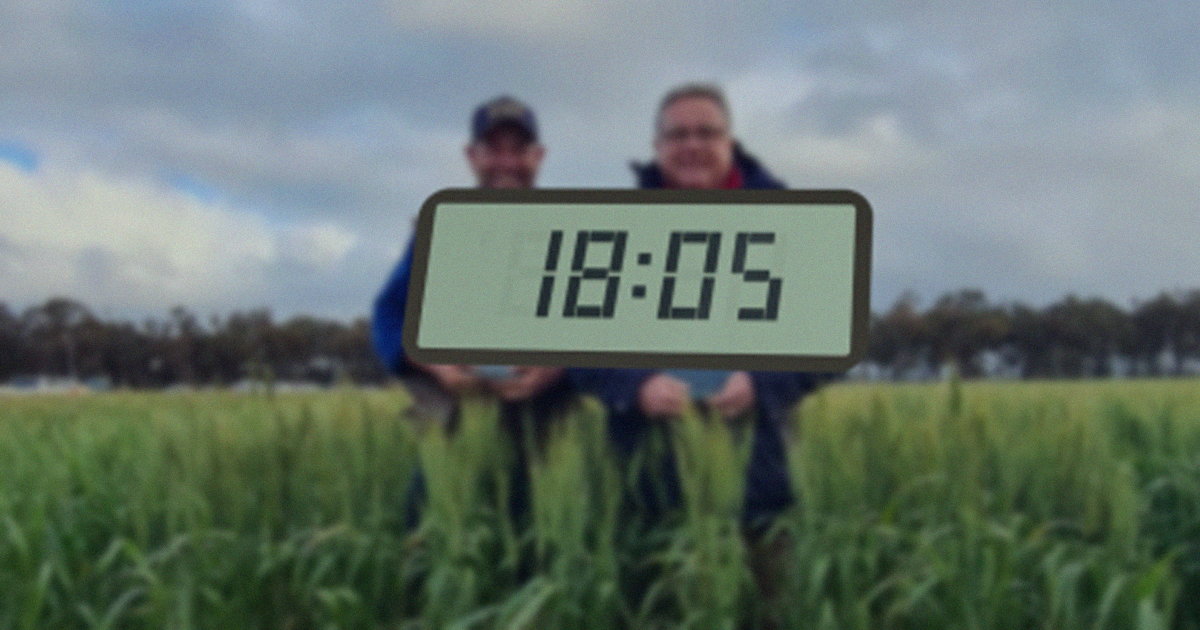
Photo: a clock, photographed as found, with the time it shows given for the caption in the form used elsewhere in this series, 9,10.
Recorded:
18,05
